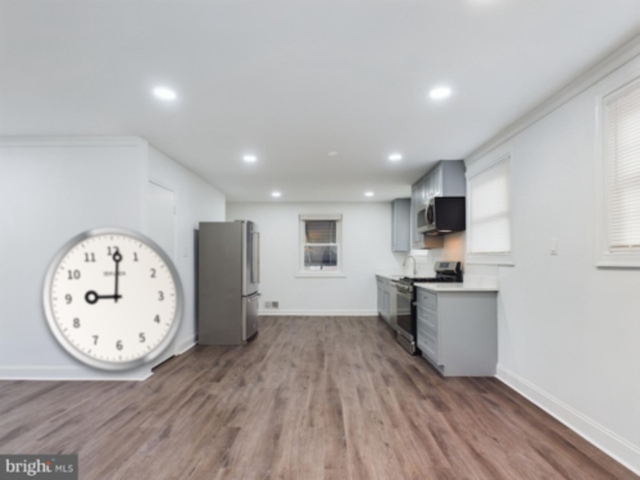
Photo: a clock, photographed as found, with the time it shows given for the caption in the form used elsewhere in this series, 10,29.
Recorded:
9,01
